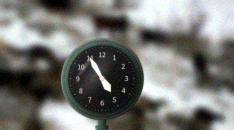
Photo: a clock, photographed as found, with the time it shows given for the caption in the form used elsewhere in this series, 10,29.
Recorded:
4,55
